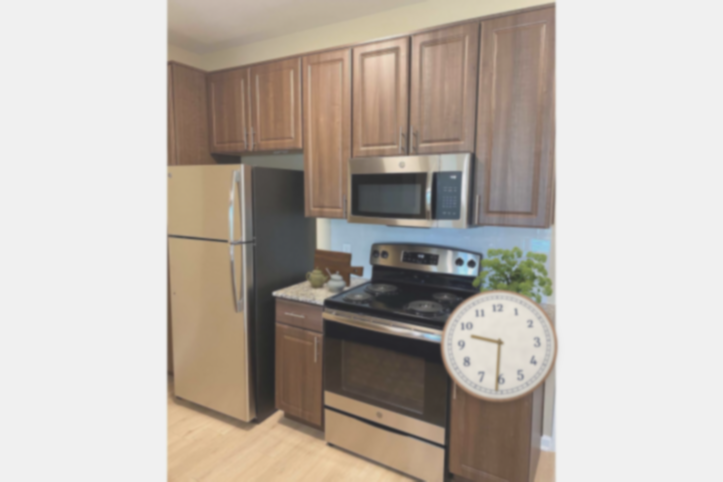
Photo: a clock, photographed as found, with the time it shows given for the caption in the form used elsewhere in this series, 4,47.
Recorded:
9,31
